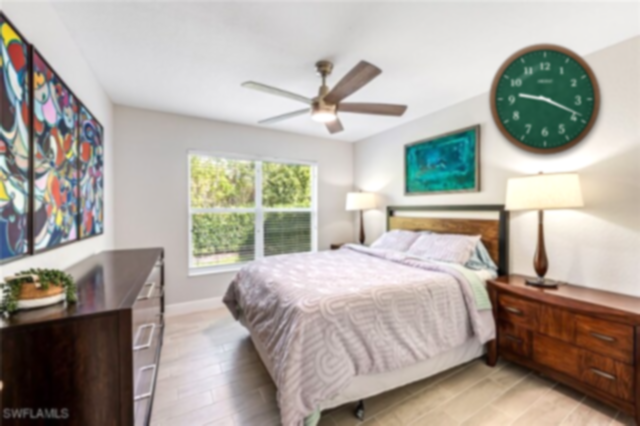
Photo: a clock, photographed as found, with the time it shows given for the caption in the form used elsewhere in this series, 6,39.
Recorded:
9,19
